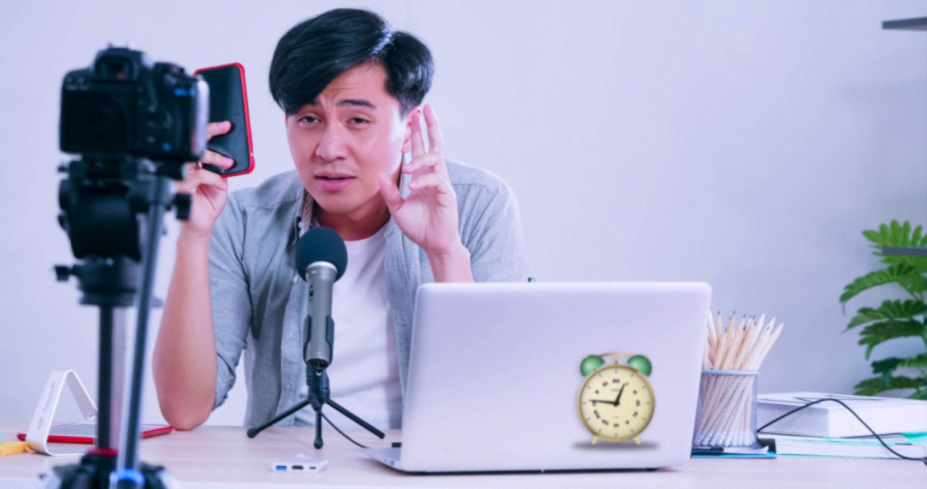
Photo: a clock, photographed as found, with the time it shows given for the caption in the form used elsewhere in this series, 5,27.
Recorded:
12,46
